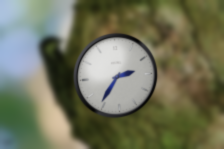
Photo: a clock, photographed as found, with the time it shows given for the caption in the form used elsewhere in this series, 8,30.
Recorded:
2,36
